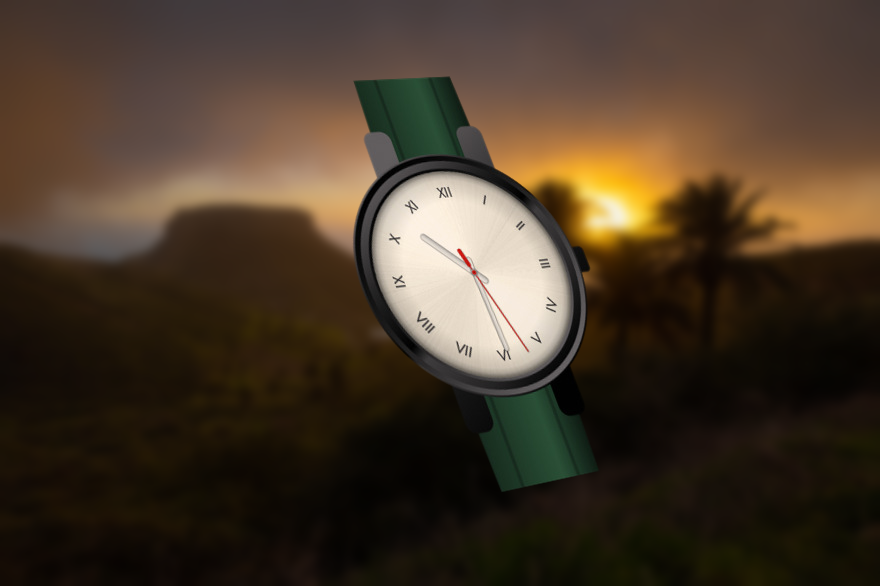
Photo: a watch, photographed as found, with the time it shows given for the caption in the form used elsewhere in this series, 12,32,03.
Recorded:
10,29,27
